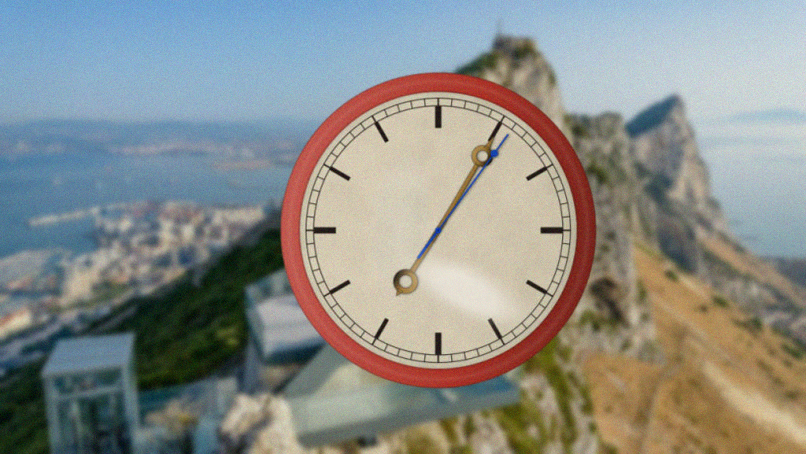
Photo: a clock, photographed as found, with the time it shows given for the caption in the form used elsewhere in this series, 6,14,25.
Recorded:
7,05,06
